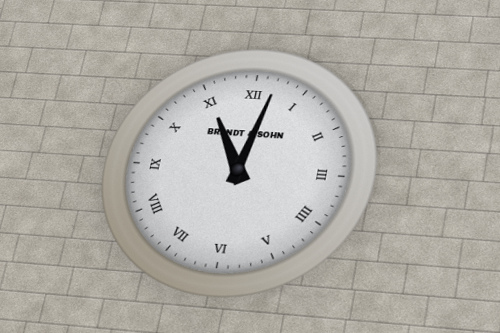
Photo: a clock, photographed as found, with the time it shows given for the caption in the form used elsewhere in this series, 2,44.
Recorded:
11,02
